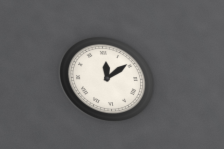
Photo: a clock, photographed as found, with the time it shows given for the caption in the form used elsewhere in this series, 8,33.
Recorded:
12,09
